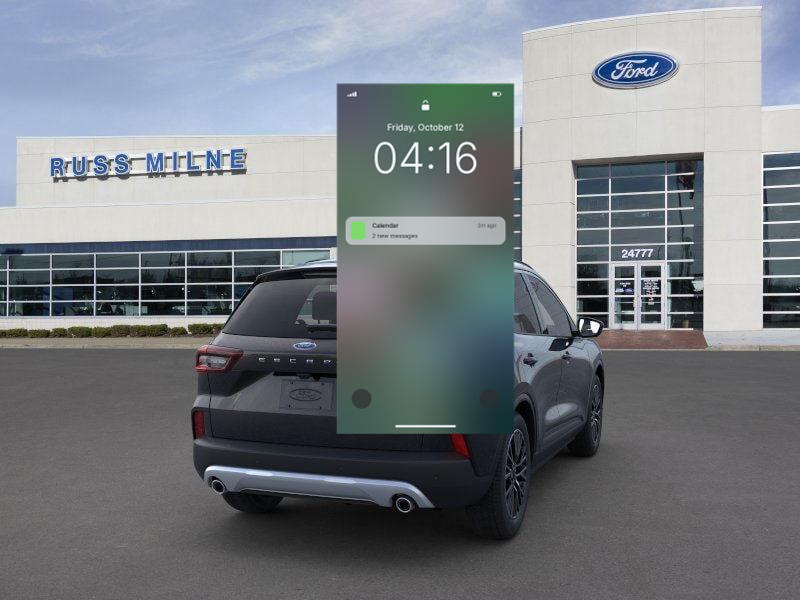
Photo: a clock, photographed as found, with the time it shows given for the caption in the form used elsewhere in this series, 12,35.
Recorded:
4,16
